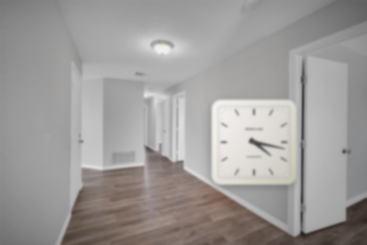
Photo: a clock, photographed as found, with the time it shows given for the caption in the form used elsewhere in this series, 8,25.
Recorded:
4,17
